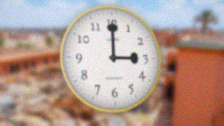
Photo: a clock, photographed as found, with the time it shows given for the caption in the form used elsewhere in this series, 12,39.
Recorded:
3,00
